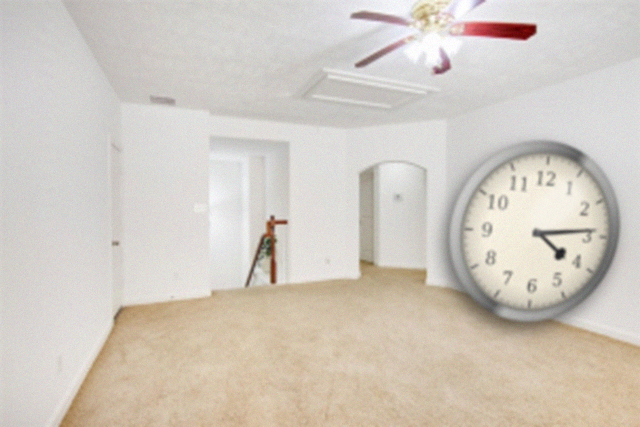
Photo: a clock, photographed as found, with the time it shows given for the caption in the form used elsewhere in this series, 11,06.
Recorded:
4,14
